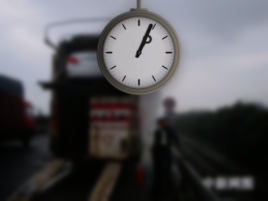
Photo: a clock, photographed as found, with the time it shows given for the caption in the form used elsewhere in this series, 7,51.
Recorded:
1,04
